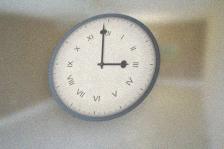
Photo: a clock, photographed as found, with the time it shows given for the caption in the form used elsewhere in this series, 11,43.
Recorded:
2,59
